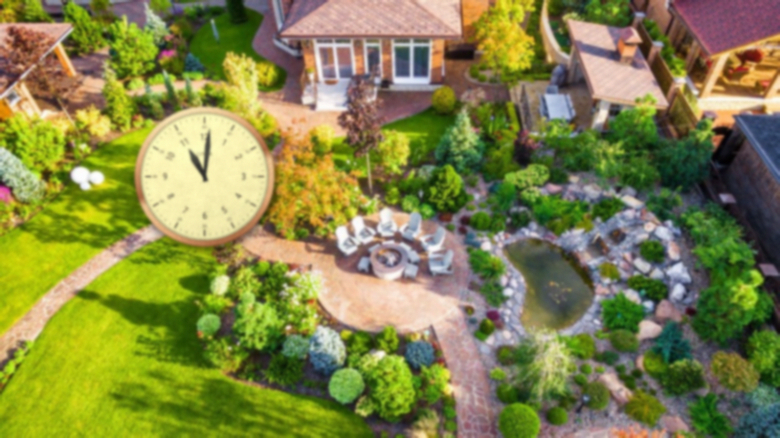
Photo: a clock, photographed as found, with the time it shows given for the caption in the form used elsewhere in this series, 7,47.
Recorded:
11,01
